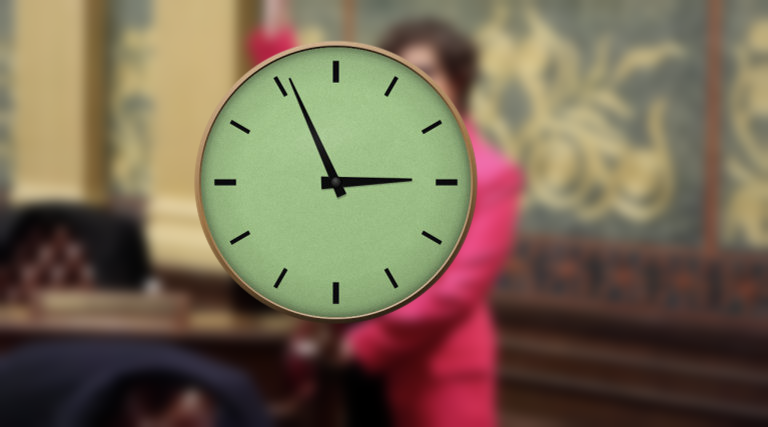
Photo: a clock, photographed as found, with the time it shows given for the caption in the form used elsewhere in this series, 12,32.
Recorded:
2,56
